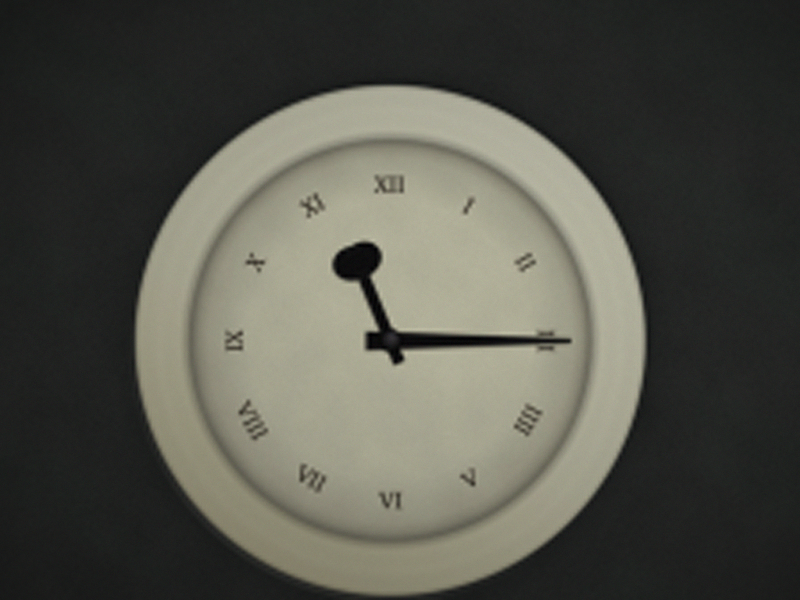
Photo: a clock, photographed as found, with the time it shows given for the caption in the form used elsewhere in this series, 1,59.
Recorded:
11,15
